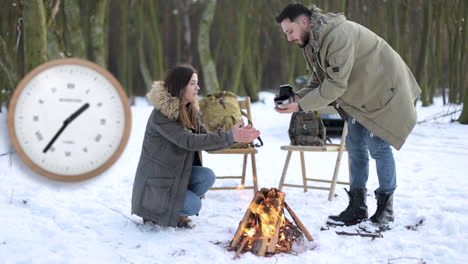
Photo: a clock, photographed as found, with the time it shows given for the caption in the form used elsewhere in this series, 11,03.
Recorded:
1,36
